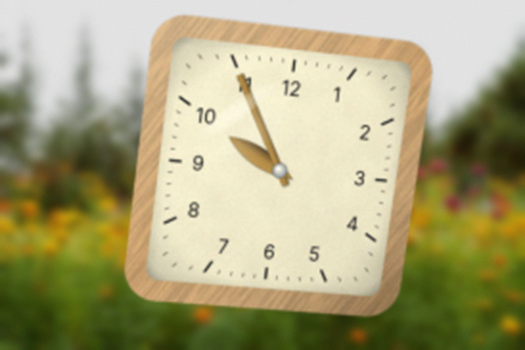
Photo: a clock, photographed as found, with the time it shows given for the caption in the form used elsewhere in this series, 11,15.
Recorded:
9,55
